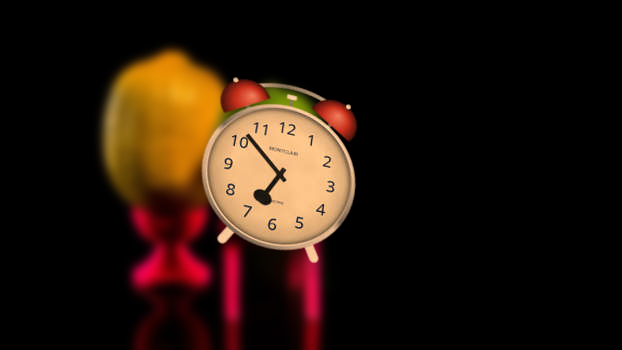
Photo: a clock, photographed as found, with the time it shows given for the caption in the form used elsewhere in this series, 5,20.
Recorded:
6,52
